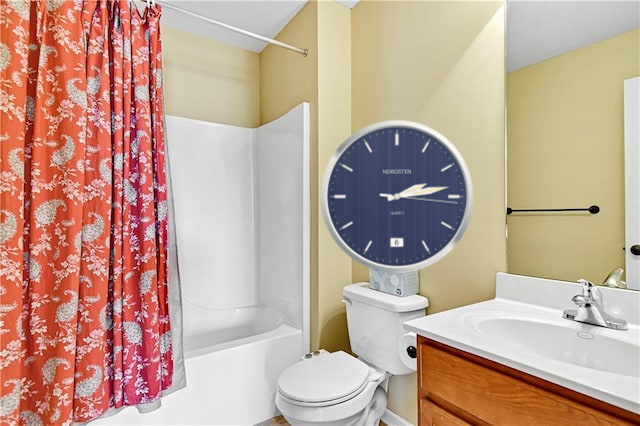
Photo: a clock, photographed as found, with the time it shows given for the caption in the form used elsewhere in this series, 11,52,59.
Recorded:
2,13,16
